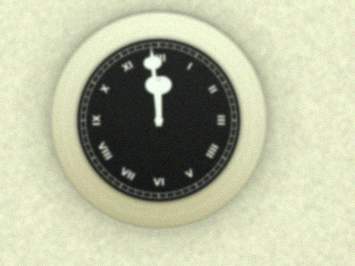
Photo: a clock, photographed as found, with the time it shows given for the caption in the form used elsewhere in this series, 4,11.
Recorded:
11,59
